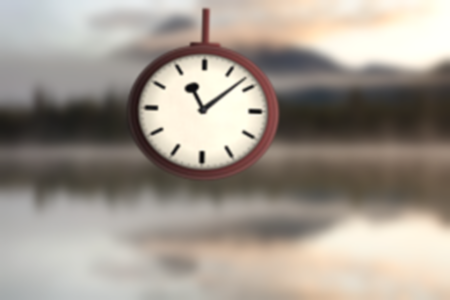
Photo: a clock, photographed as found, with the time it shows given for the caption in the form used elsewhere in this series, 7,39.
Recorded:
11,08
